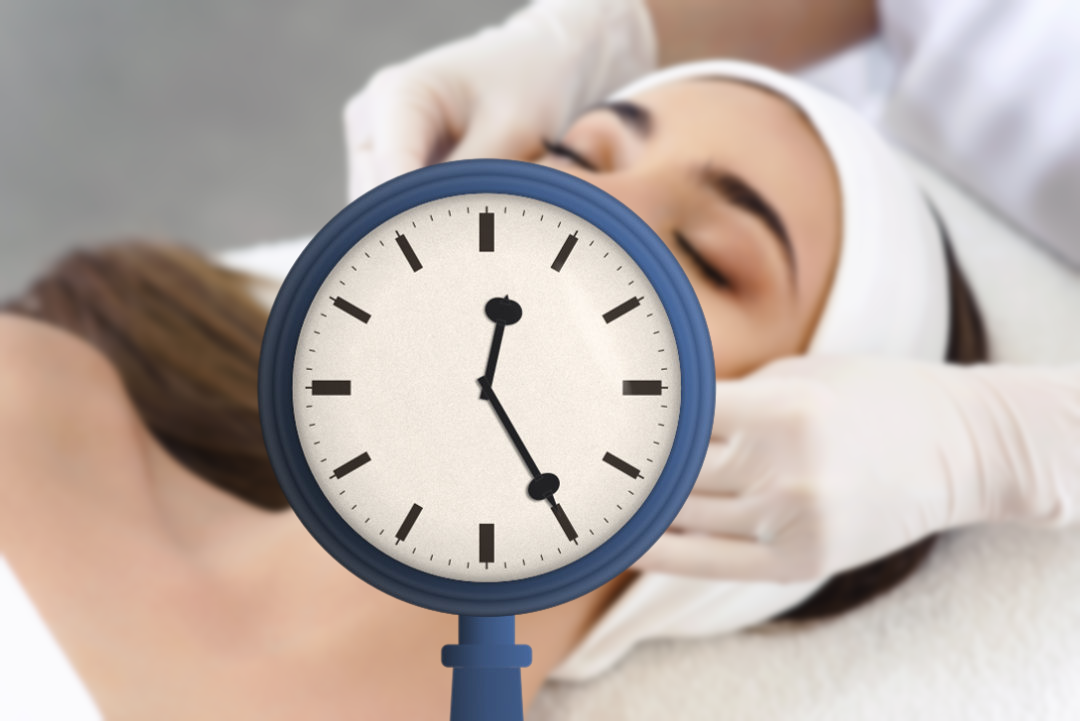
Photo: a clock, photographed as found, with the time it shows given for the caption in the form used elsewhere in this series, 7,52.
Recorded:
12,25
